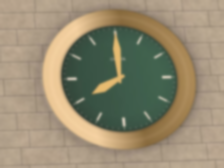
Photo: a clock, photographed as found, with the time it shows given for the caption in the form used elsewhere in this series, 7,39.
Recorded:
8,00
